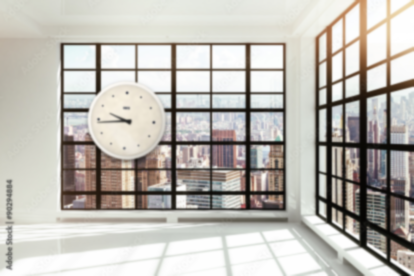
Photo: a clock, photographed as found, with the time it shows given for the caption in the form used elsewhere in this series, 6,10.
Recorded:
9,44
